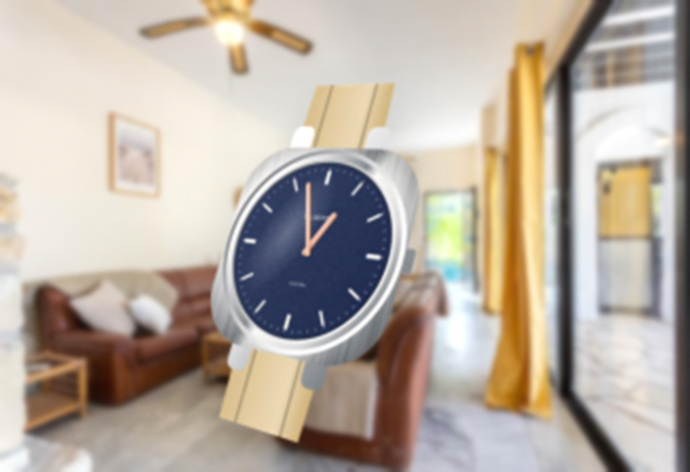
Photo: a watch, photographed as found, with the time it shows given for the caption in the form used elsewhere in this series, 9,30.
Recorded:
12,57
